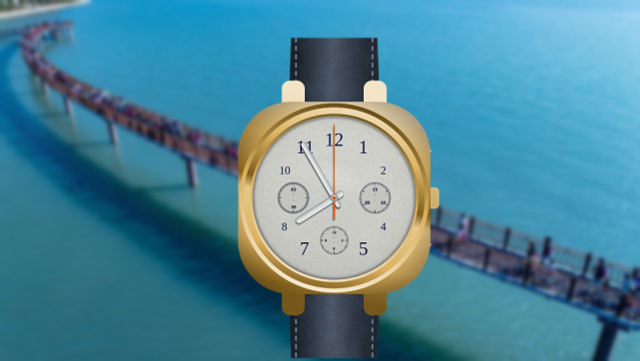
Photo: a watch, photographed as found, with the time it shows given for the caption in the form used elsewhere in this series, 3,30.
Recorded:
7,55
